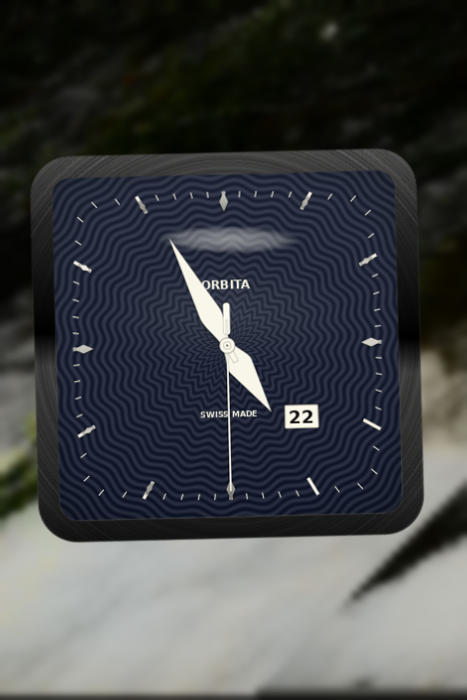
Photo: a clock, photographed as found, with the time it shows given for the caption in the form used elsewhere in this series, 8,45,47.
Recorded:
4,55,30
